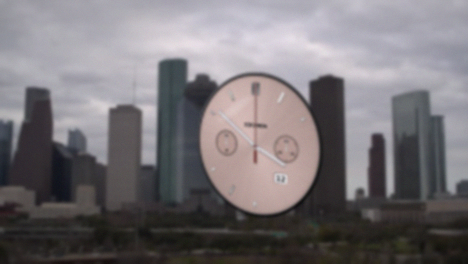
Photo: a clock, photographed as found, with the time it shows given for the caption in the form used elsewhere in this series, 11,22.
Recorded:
3,51
